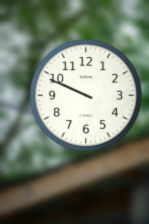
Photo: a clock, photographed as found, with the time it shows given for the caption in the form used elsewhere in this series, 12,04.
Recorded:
9,49
